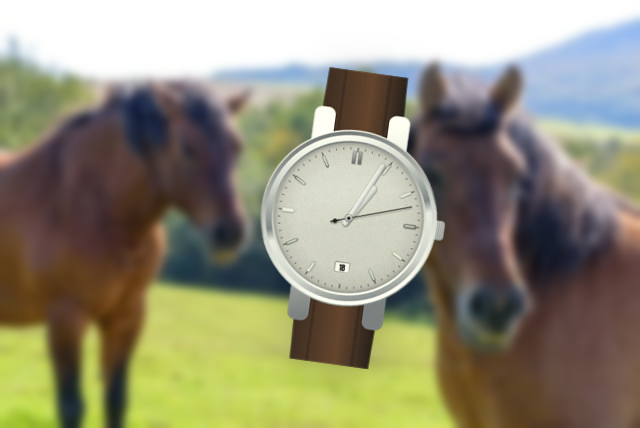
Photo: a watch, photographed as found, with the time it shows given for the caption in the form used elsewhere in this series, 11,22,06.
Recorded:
1,04,12
